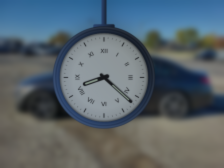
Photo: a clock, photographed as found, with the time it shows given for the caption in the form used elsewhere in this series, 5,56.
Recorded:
8,22
